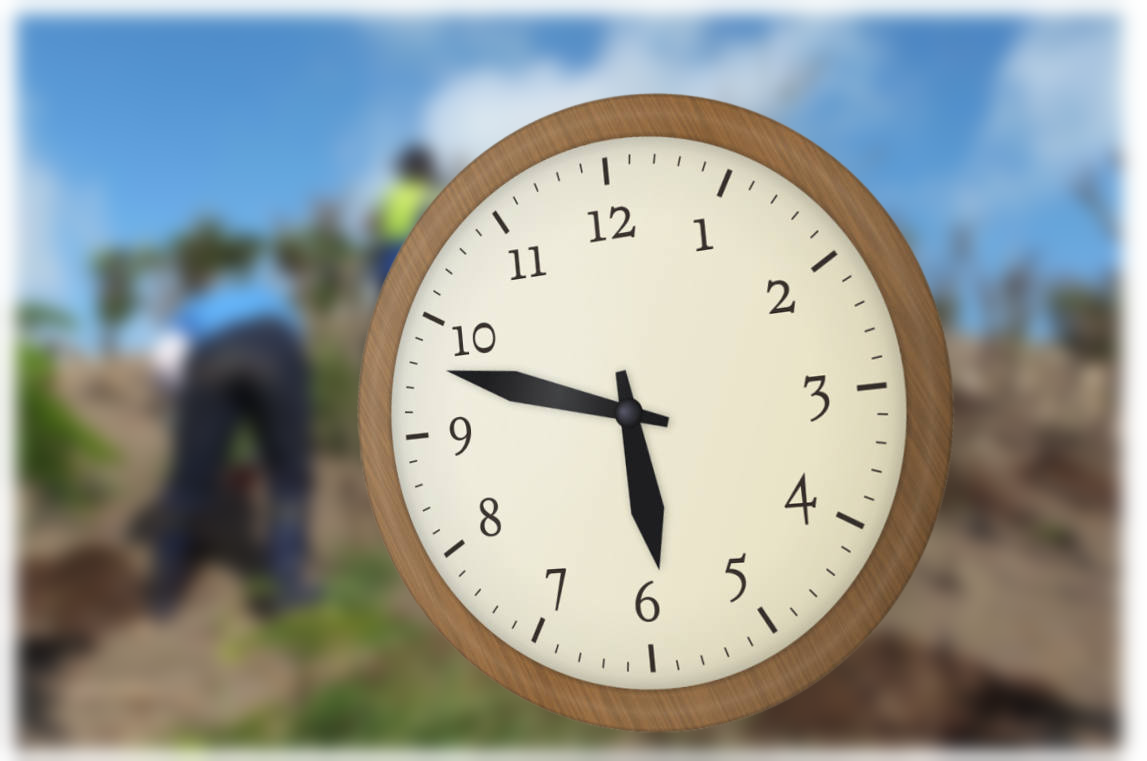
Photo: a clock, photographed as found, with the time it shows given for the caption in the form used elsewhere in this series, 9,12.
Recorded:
5,48
